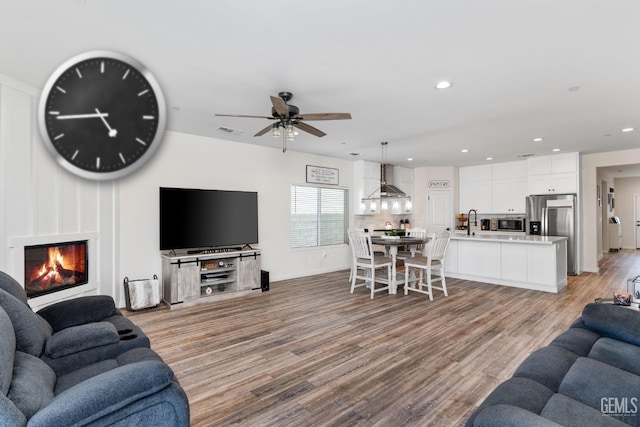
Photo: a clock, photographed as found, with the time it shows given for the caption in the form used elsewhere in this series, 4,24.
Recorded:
4,44
